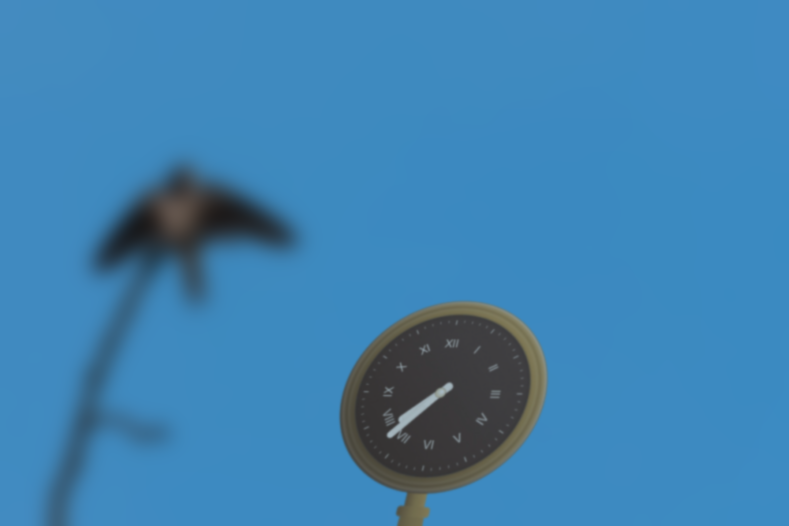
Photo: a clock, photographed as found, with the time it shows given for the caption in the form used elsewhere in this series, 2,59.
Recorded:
7,37
